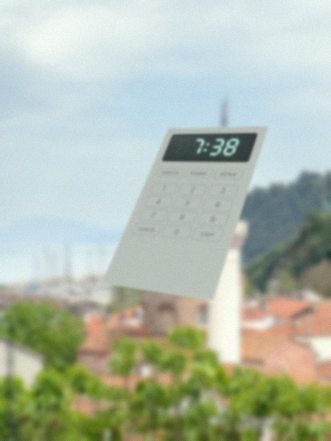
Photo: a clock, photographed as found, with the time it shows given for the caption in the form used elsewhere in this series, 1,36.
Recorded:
7,38
